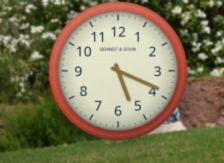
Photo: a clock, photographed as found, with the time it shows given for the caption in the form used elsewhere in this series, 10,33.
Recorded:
5,19
